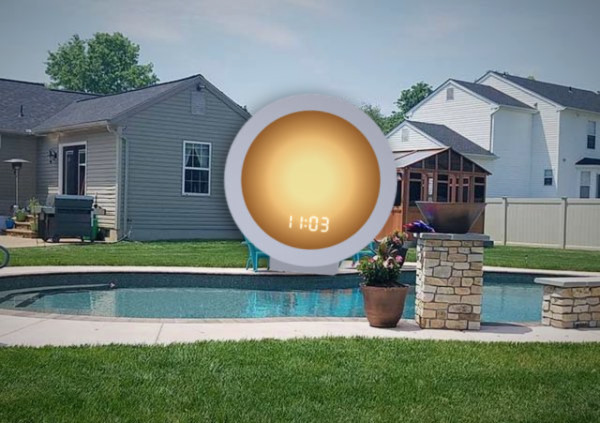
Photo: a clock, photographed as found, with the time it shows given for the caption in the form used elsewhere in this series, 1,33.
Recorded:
11,03
